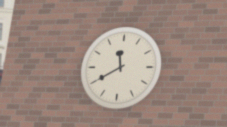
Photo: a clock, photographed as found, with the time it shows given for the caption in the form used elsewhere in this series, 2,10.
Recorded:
11,40
